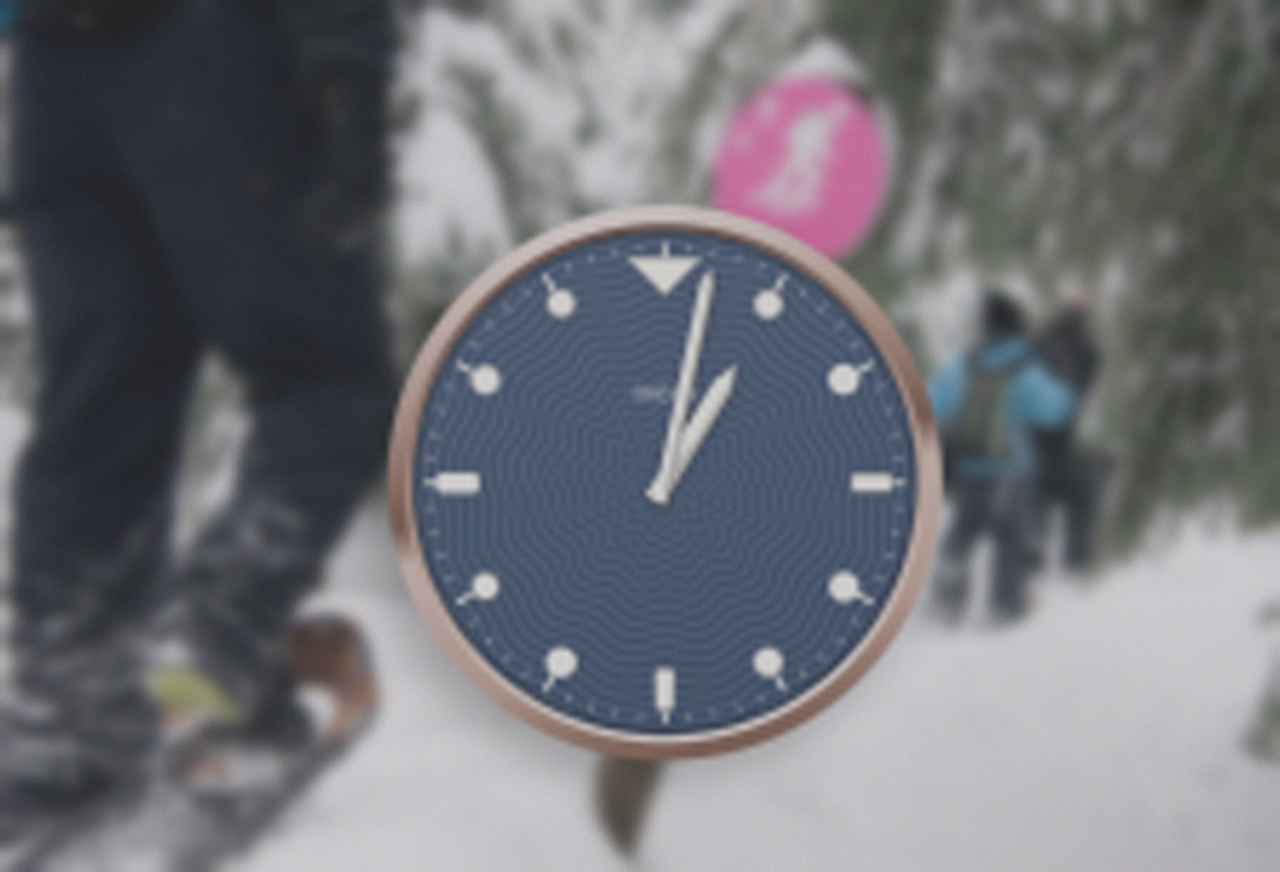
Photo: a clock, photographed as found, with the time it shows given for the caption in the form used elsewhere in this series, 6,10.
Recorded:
1,02
